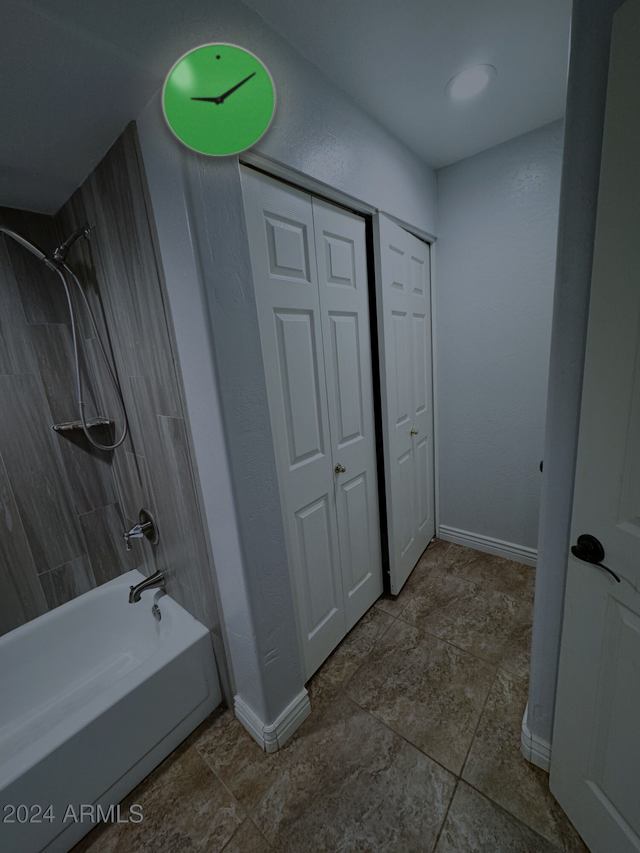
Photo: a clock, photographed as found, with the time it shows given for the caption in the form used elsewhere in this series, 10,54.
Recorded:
9,09
